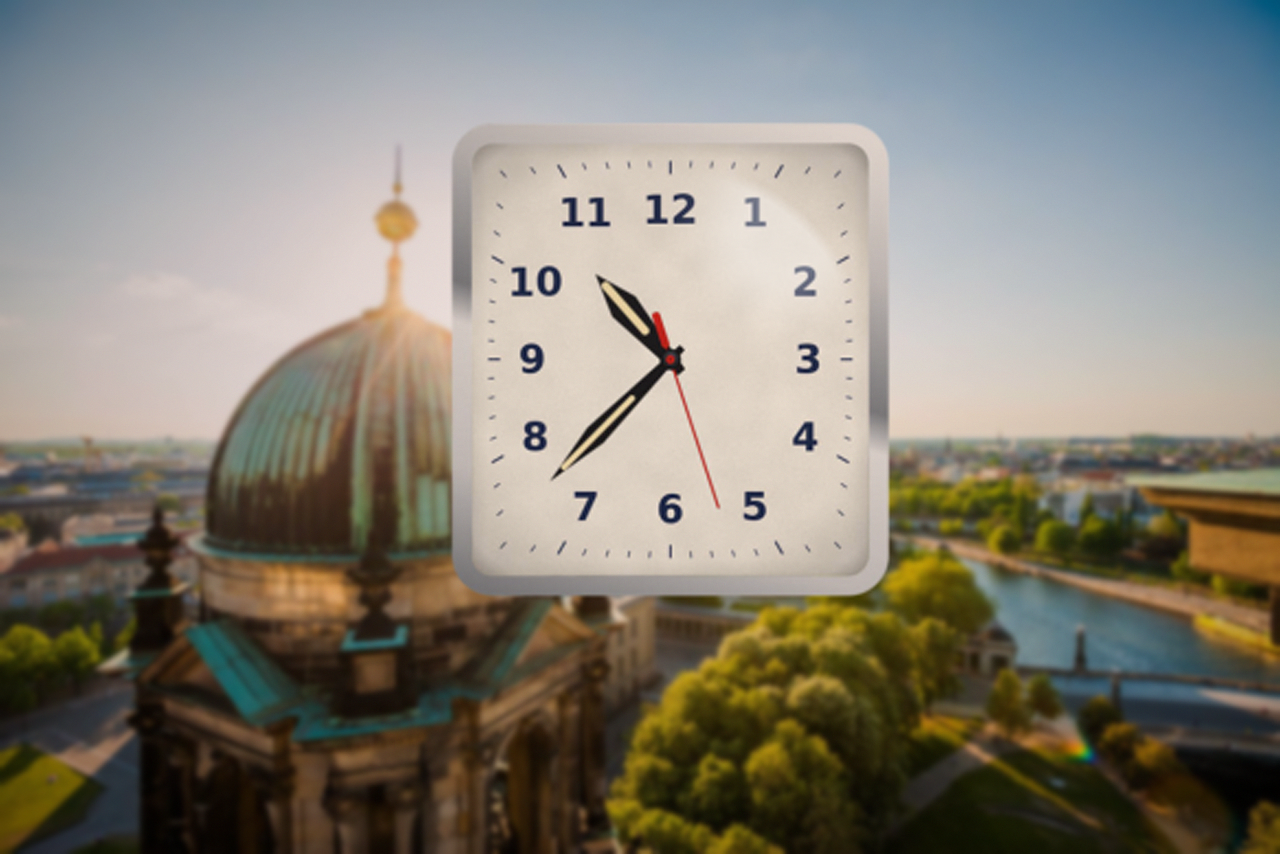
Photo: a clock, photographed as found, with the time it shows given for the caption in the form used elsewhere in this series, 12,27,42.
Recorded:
10,37,27
